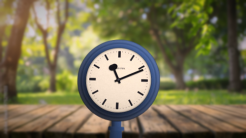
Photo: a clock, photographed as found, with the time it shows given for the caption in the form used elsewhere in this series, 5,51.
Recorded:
11,11
